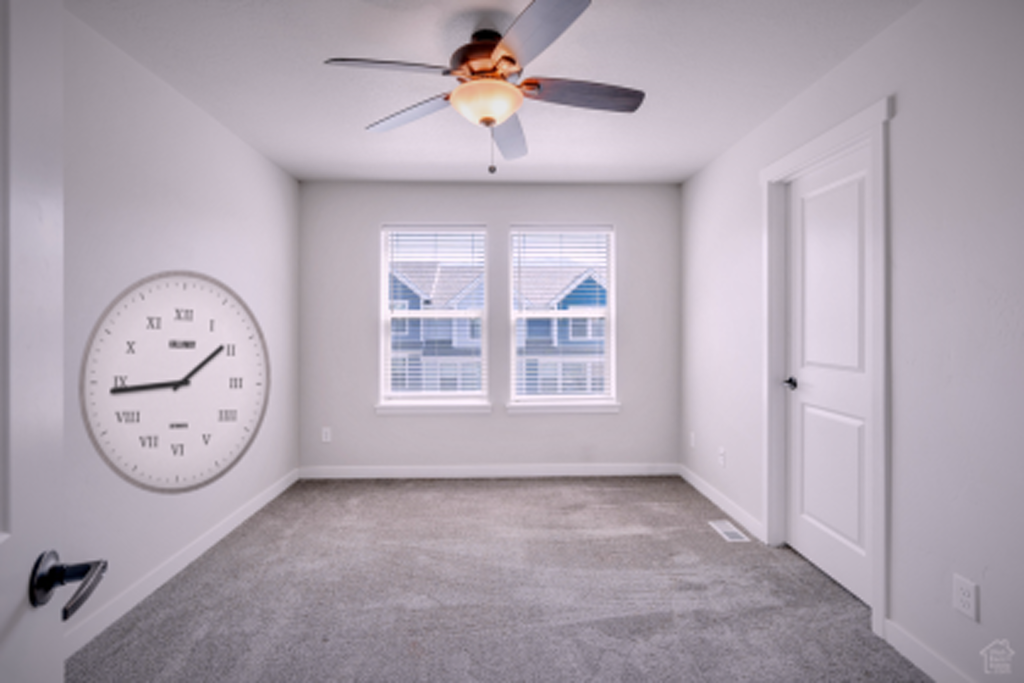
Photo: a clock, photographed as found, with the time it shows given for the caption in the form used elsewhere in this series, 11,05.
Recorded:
1,44
